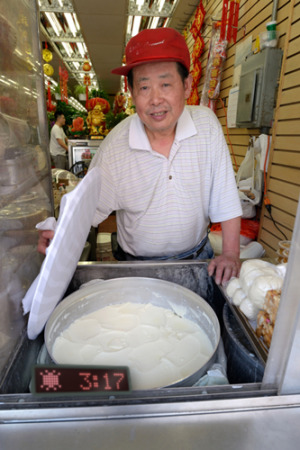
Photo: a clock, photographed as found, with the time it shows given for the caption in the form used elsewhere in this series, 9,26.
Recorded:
3,17
